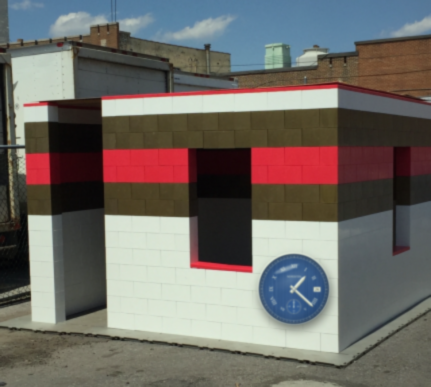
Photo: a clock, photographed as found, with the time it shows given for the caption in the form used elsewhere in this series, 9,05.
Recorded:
1,22
